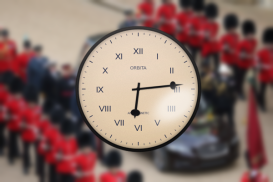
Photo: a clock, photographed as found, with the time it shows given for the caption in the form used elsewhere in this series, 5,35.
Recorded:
6,14
